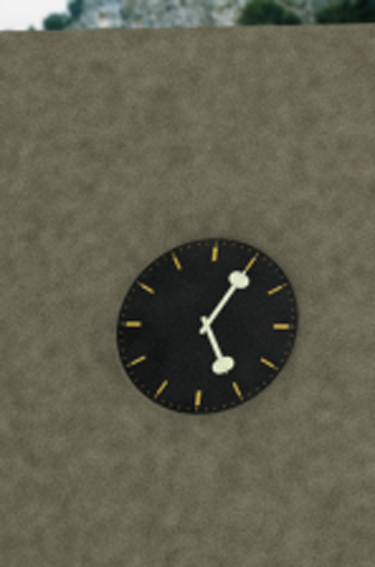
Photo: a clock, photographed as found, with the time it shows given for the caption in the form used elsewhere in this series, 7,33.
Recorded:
5,05
